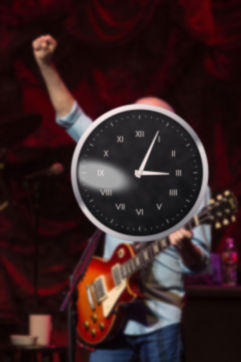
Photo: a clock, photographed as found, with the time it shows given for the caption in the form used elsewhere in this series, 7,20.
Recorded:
3,04
